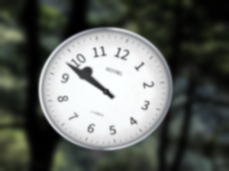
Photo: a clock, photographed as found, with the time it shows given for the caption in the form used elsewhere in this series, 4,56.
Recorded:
9,48
